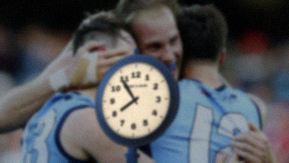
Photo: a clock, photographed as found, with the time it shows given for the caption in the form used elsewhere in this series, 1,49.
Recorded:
7,54
